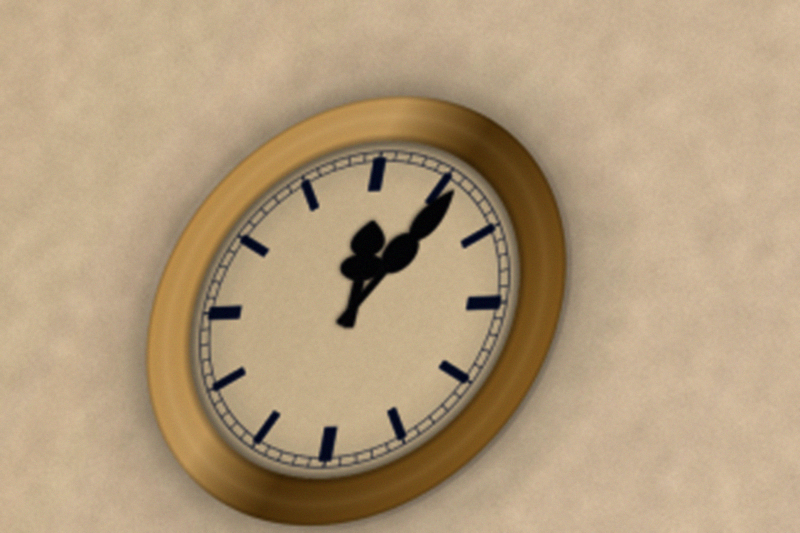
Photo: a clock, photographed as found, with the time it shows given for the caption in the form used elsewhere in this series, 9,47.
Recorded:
12,06
